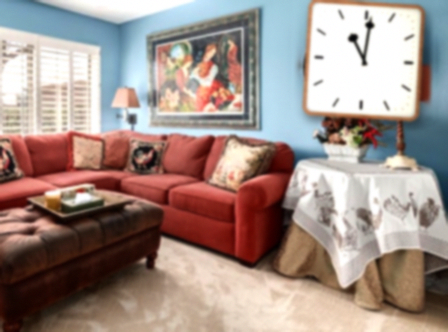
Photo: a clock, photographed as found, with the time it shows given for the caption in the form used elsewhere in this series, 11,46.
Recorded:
11,01
